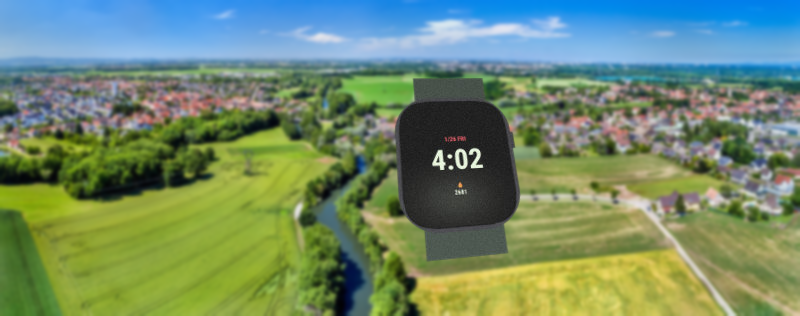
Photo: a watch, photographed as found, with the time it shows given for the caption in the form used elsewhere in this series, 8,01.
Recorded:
4,02
